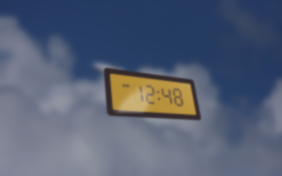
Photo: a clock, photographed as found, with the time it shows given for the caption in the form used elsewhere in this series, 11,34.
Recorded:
12,48
